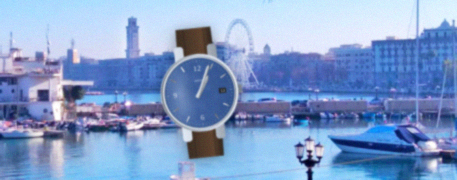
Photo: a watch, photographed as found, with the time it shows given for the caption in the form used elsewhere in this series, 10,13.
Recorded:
1,04
